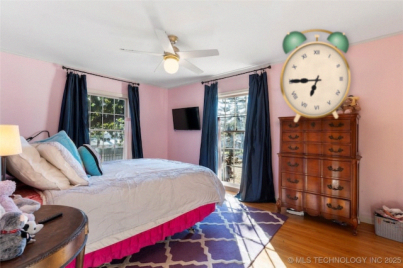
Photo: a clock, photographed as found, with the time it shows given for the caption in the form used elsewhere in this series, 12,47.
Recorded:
6,45
